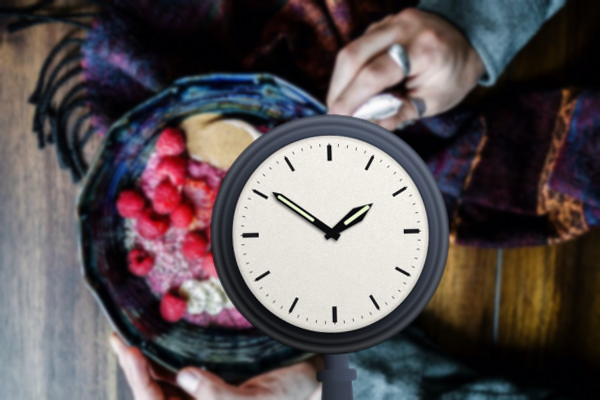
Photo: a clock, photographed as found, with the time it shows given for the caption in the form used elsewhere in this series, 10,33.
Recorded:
1,51
